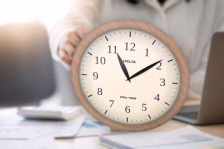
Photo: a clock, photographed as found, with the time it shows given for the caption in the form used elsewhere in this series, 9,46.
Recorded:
11,09
